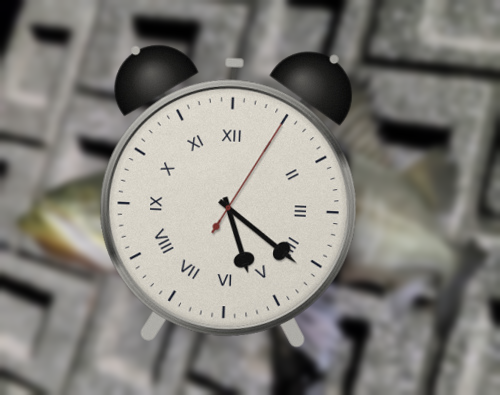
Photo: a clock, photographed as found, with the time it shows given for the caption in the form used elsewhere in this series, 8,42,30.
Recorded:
5,21,05
